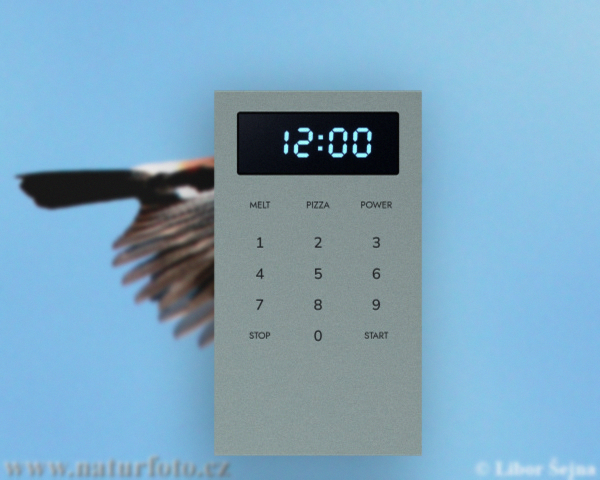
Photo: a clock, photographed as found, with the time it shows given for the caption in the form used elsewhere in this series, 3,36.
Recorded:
12,00
